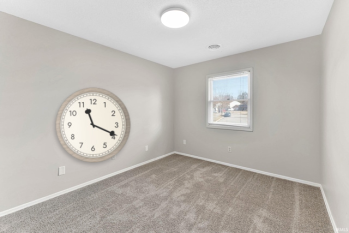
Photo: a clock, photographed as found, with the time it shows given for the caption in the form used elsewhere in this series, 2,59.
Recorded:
11,19
